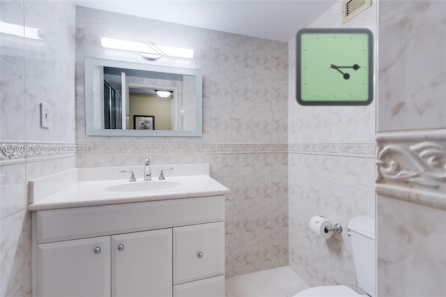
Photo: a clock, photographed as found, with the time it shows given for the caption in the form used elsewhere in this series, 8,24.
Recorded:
4,15
